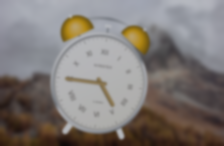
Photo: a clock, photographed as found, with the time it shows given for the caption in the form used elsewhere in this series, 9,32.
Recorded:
4,45
